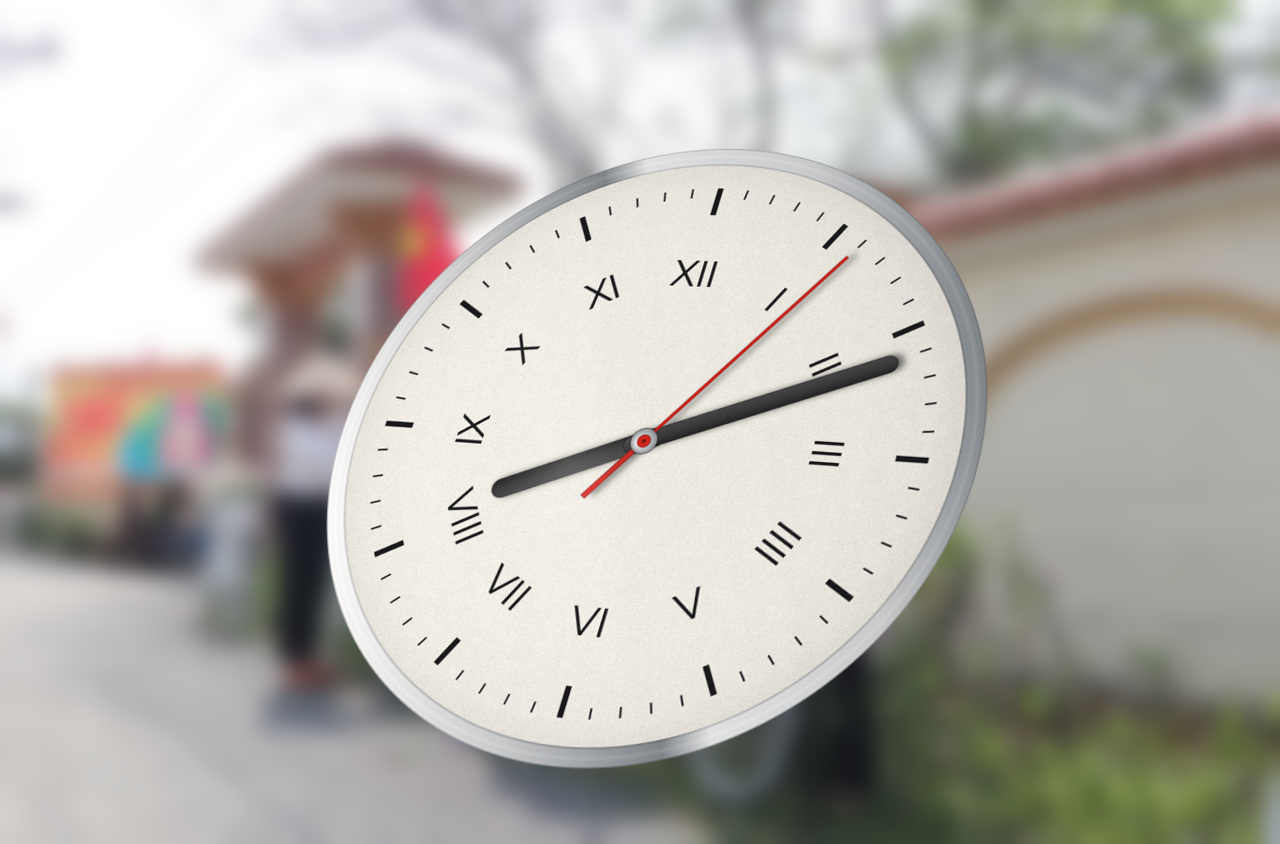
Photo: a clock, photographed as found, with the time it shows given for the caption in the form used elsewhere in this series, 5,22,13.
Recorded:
8,11,06
